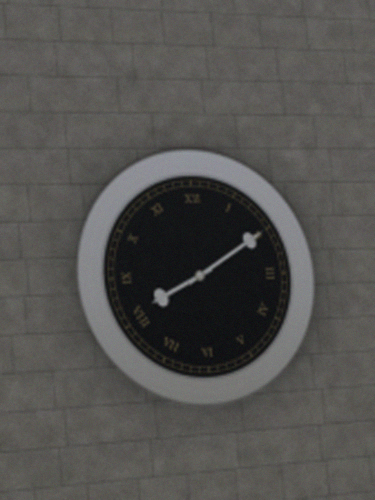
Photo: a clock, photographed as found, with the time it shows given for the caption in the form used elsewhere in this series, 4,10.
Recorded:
8,10
